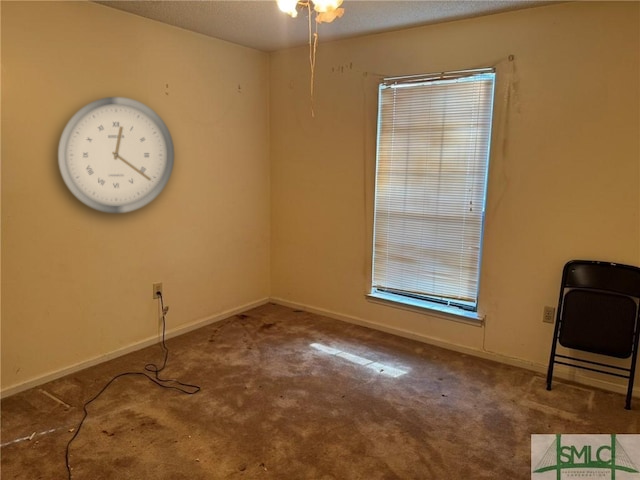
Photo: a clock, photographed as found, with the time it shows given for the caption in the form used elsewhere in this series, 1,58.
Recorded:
12,21
